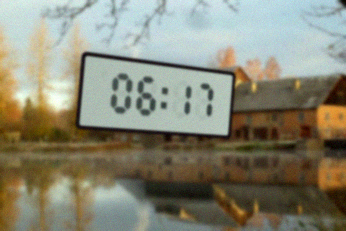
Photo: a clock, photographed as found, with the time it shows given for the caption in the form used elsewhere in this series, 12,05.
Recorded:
6,17
